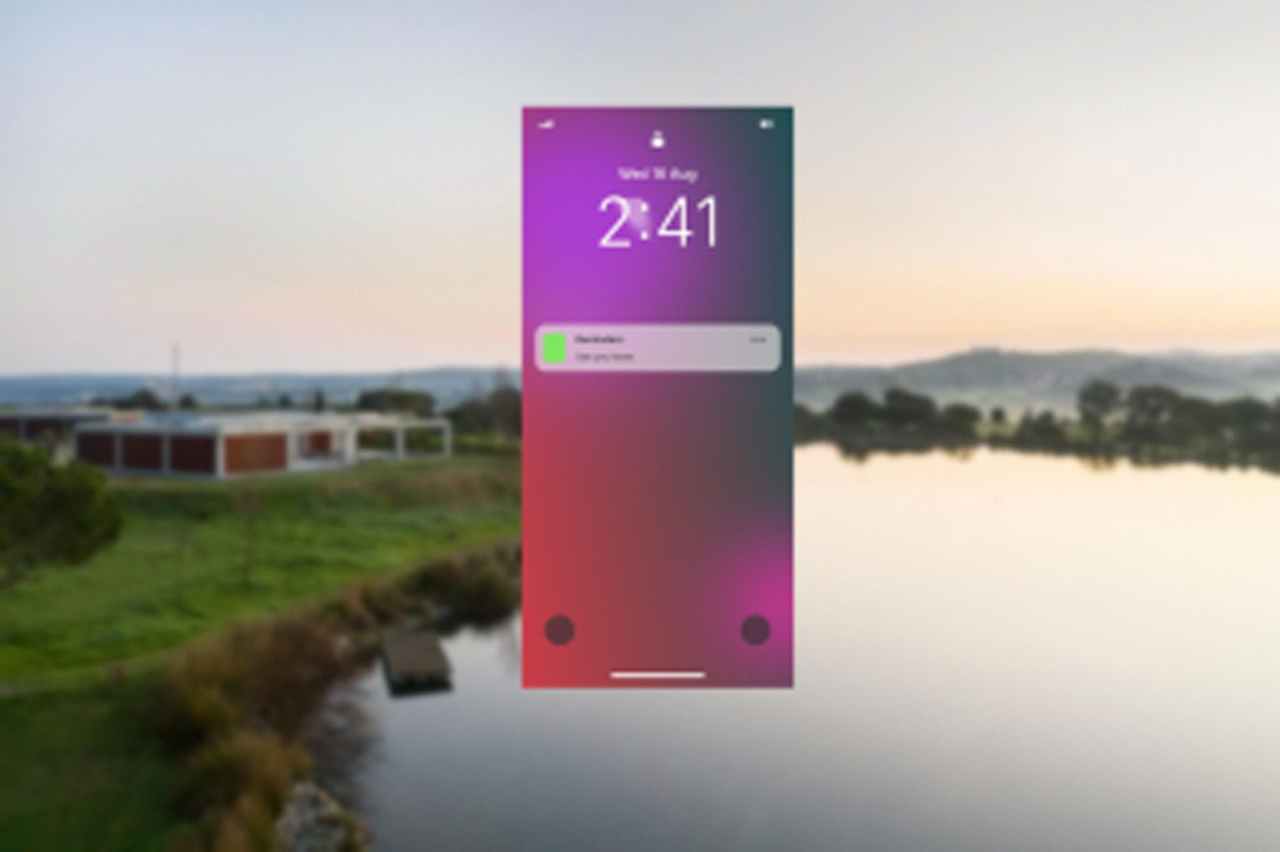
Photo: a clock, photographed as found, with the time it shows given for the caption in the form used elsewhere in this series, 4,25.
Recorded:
2,41
